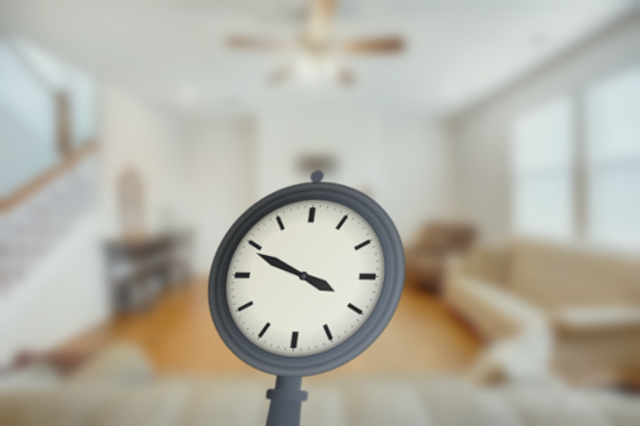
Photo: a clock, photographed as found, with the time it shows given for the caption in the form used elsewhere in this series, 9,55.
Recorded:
3,49
